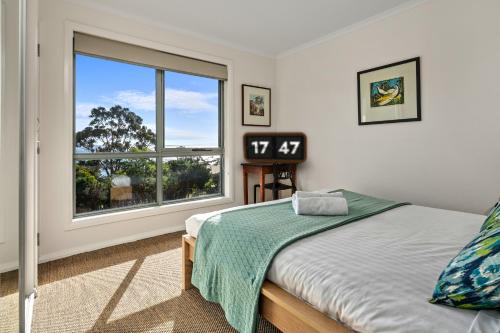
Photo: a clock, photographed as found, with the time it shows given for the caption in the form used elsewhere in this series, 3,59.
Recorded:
17,47
